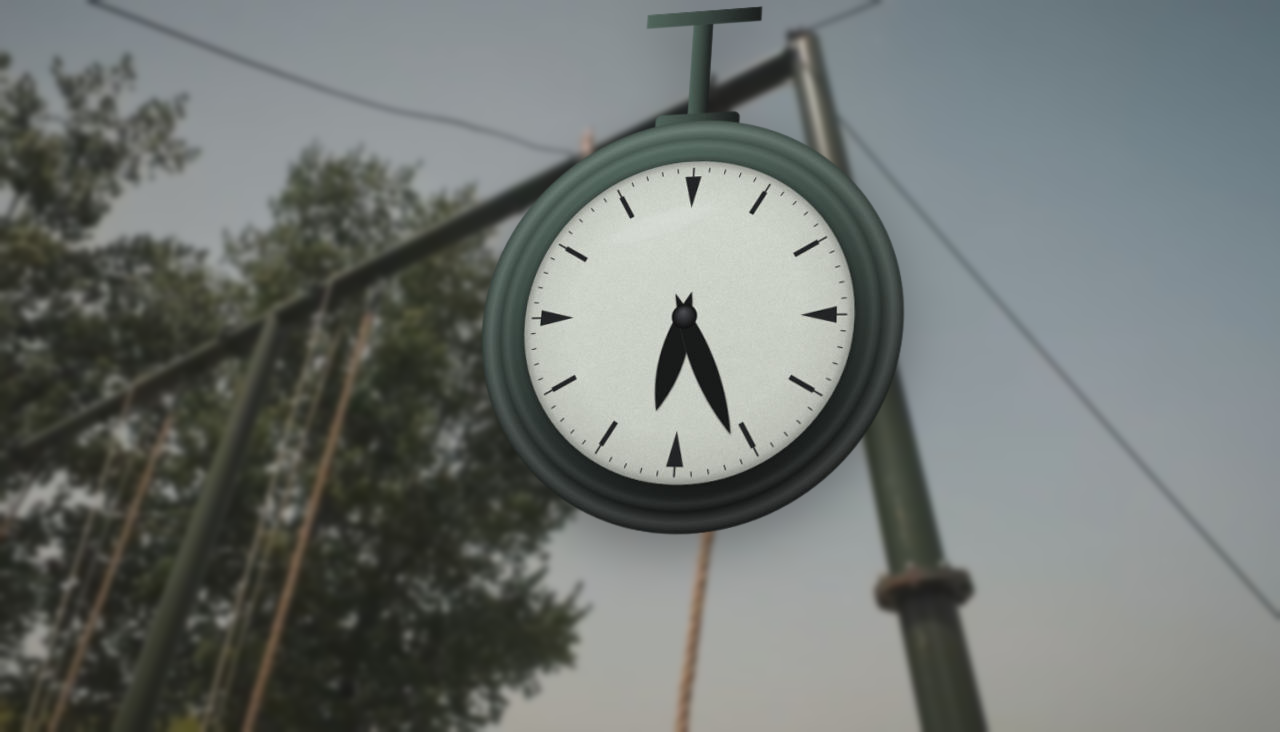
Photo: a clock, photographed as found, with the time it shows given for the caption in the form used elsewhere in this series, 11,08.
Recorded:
6,26
